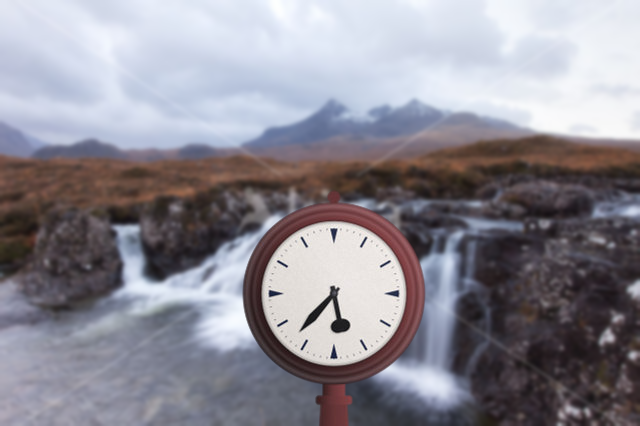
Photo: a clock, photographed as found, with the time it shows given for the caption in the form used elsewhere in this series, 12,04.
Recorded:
5,37
